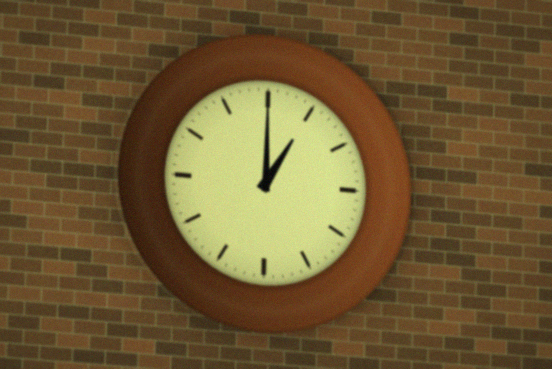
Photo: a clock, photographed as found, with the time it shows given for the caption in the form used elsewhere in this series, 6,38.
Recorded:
1,00
